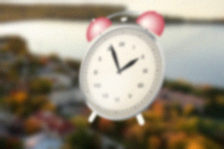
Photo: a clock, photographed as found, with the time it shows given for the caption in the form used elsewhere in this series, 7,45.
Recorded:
1,56
